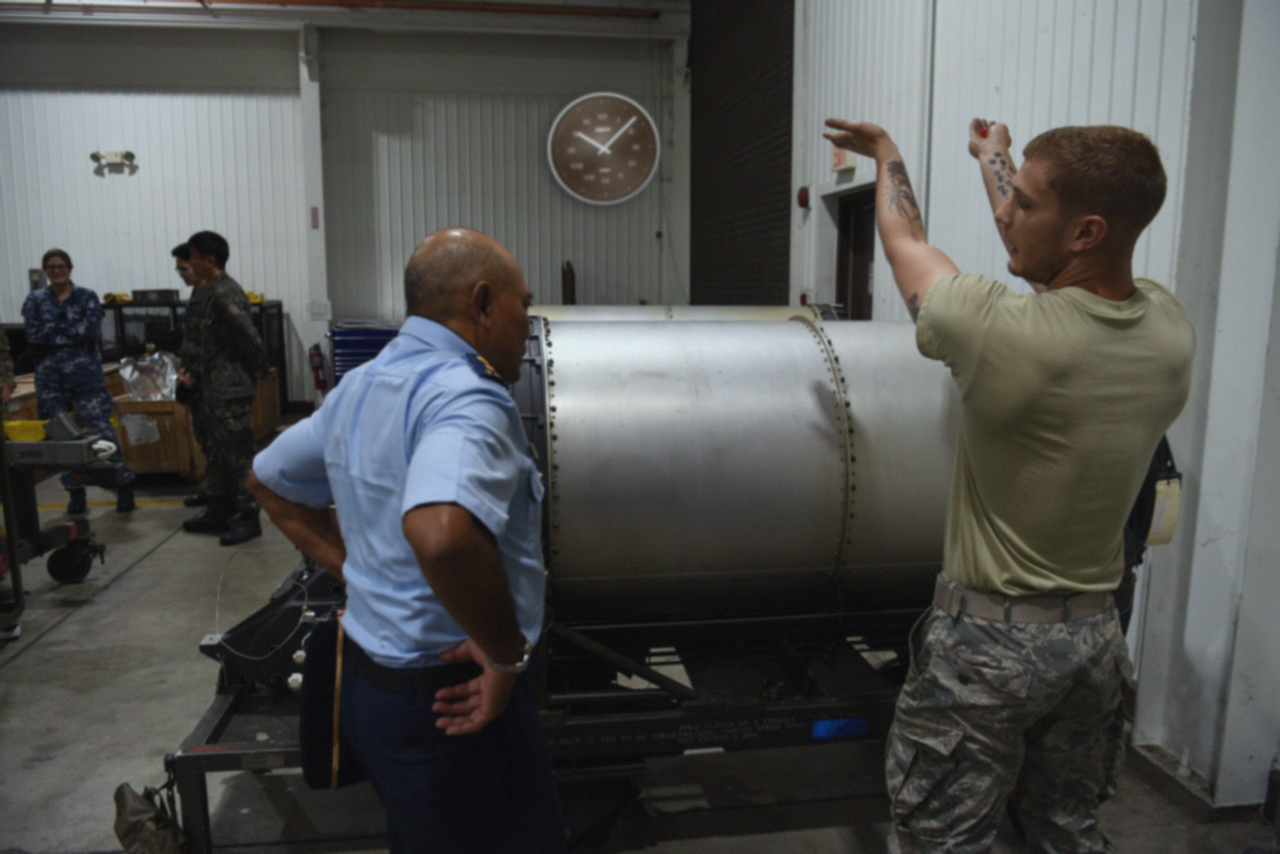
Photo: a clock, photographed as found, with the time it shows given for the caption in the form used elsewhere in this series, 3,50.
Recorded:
10,08
